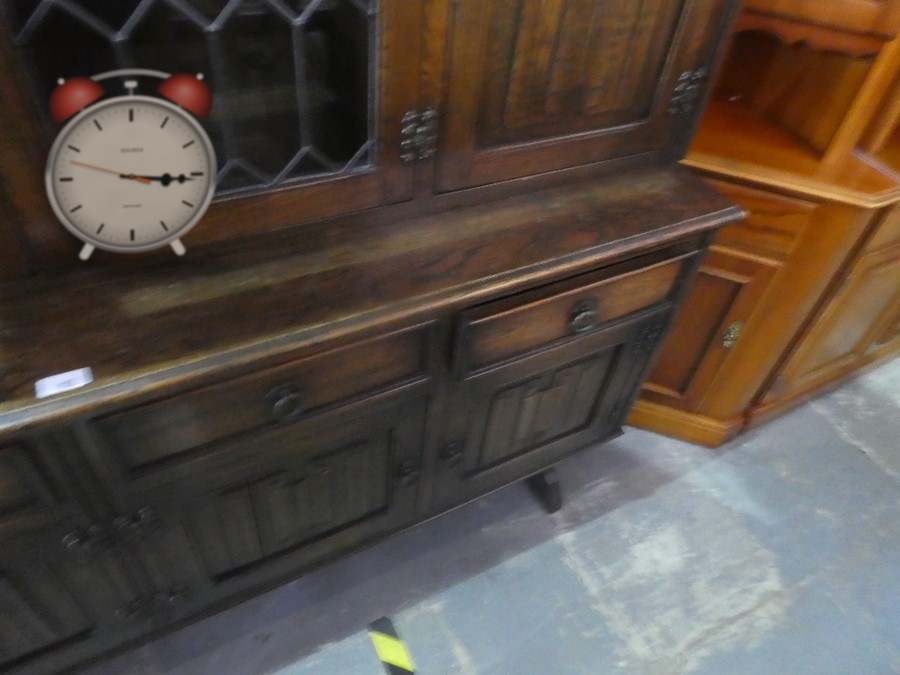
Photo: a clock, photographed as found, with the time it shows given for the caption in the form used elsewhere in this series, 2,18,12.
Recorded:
3,15,48
